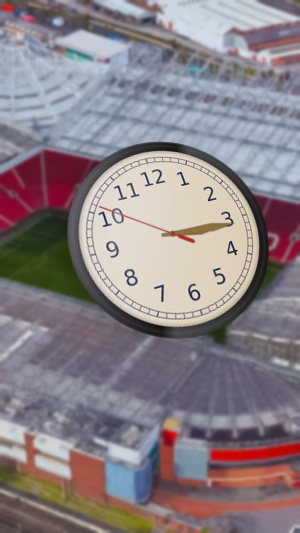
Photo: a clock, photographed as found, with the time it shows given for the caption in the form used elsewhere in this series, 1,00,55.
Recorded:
3,15,51
